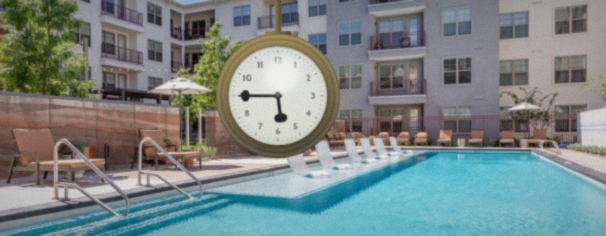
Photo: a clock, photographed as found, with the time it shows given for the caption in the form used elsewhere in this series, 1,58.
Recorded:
5,45
